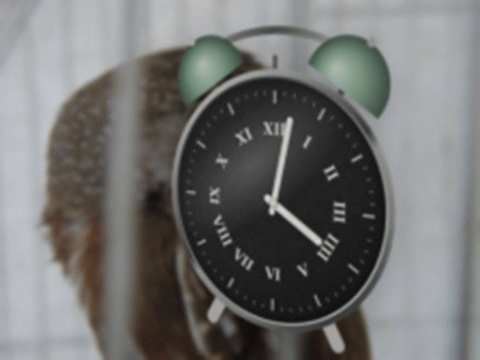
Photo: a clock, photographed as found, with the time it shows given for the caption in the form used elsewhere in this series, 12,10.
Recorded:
4,02
